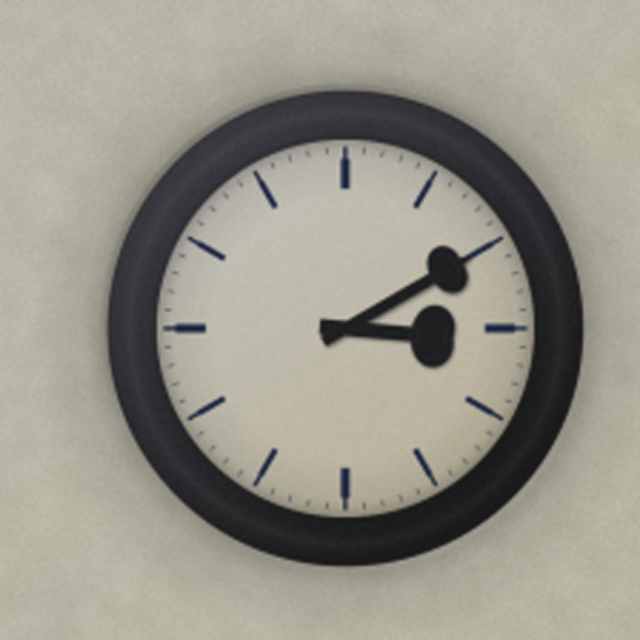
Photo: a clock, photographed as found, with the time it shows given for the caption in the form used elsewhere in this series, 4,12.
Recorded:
3,10
